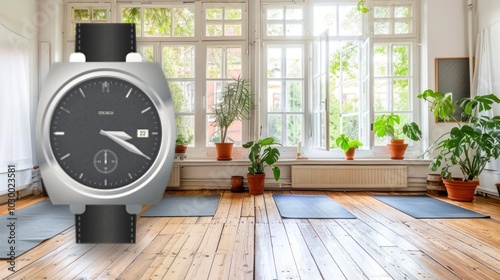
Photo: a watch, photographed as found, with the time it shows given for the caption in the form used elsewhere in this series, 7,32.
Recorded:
3,20
